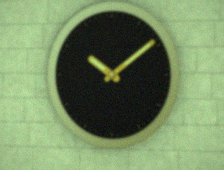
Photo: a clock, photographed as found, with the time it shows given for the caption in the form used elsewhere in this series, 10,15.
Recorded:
10,09
